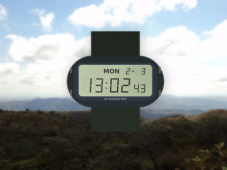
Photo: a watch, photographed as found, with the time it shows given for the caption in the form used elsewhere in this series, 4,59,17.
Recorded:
13,02,43
